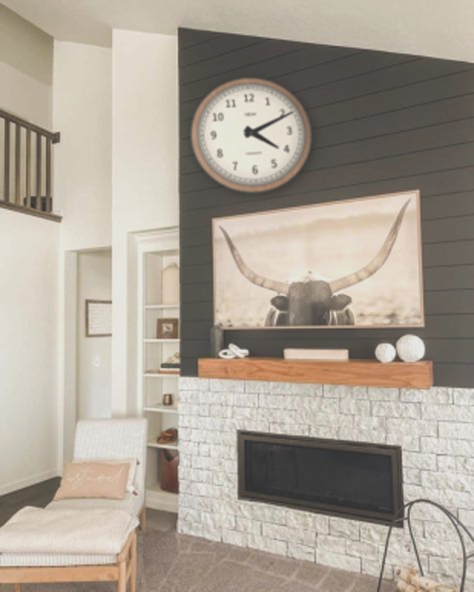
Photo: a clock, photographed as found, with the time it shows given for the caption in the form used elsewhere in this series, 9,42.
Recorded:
4,11
